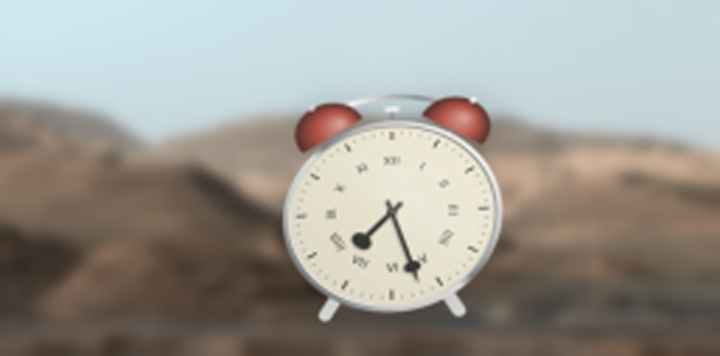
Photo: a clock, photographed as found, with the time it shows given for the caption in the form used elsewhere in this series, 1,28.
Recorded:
7,27
